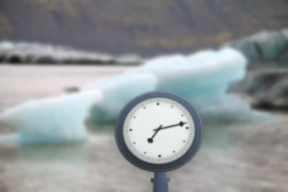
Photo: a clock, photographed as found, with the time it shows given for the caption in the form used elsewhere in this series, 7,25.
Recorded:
7,13
